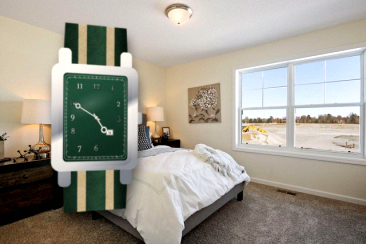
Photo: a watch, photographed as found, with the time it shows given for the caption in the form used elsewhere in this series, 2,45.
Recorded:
4,50
